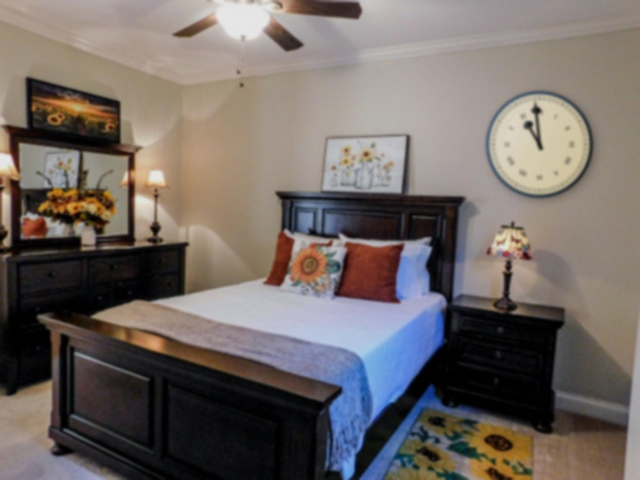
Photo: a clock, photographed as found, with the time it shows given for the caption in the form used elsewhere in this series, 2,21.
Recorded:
10,59
